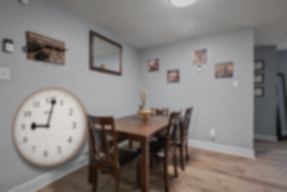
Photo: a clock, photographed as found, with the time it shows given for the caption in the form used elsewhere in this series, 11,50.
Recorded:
9,02
